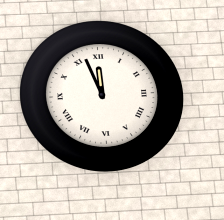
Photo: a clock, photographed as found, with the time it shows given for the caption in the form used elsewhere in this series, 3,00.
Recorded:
11,57
